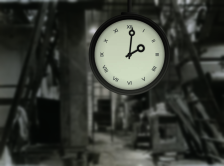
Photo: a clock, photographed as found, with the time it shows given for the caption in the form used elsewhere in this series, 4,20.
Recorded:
2,01
